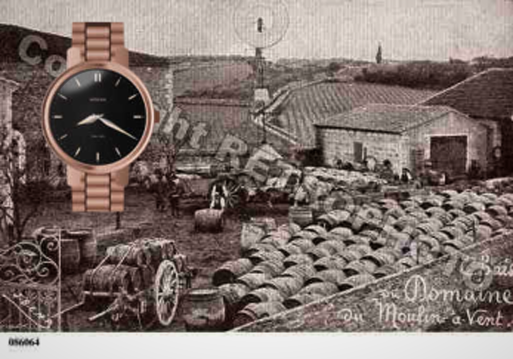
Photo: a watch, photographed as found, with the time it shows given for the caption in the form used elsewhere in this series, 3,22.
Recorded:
8,20
